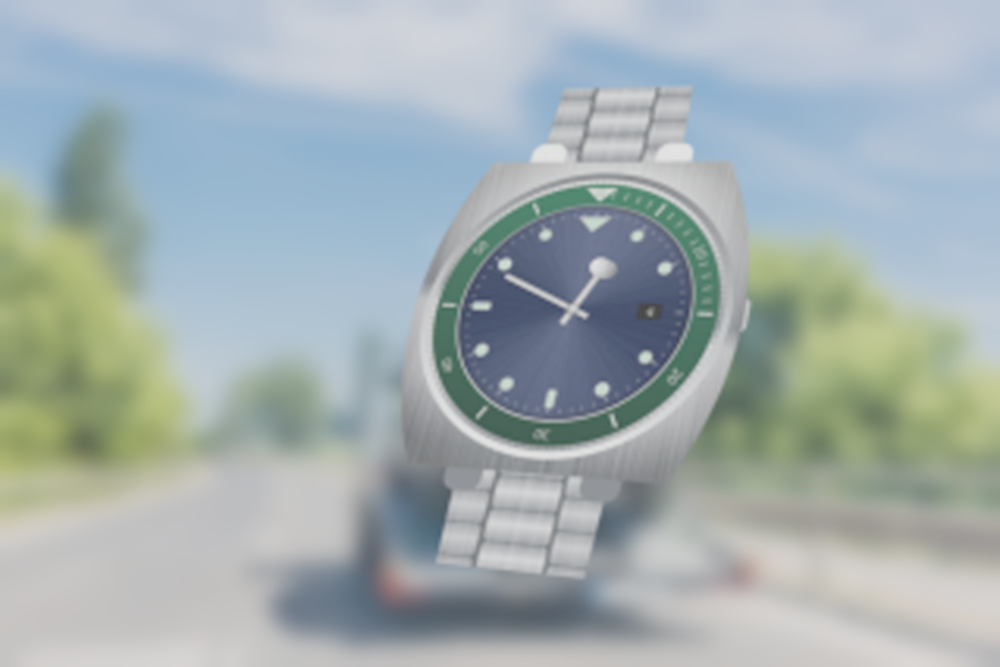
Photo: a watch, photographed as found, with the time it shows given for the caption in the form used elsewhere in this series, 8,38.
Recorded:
12,49
